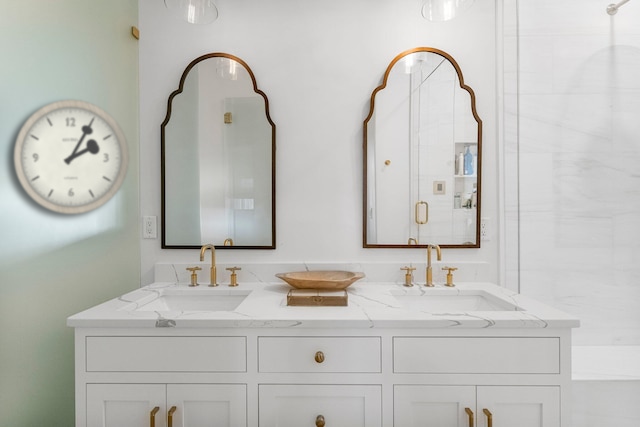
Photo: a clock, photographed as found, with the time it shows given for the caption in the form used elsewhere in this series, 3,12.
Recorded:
2,05
